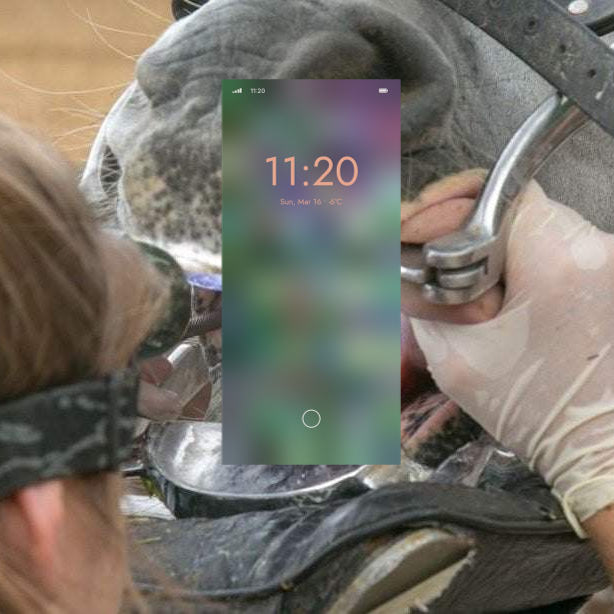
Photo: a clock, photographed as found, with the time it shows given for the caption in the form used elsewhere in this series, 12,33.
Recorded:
11,20
